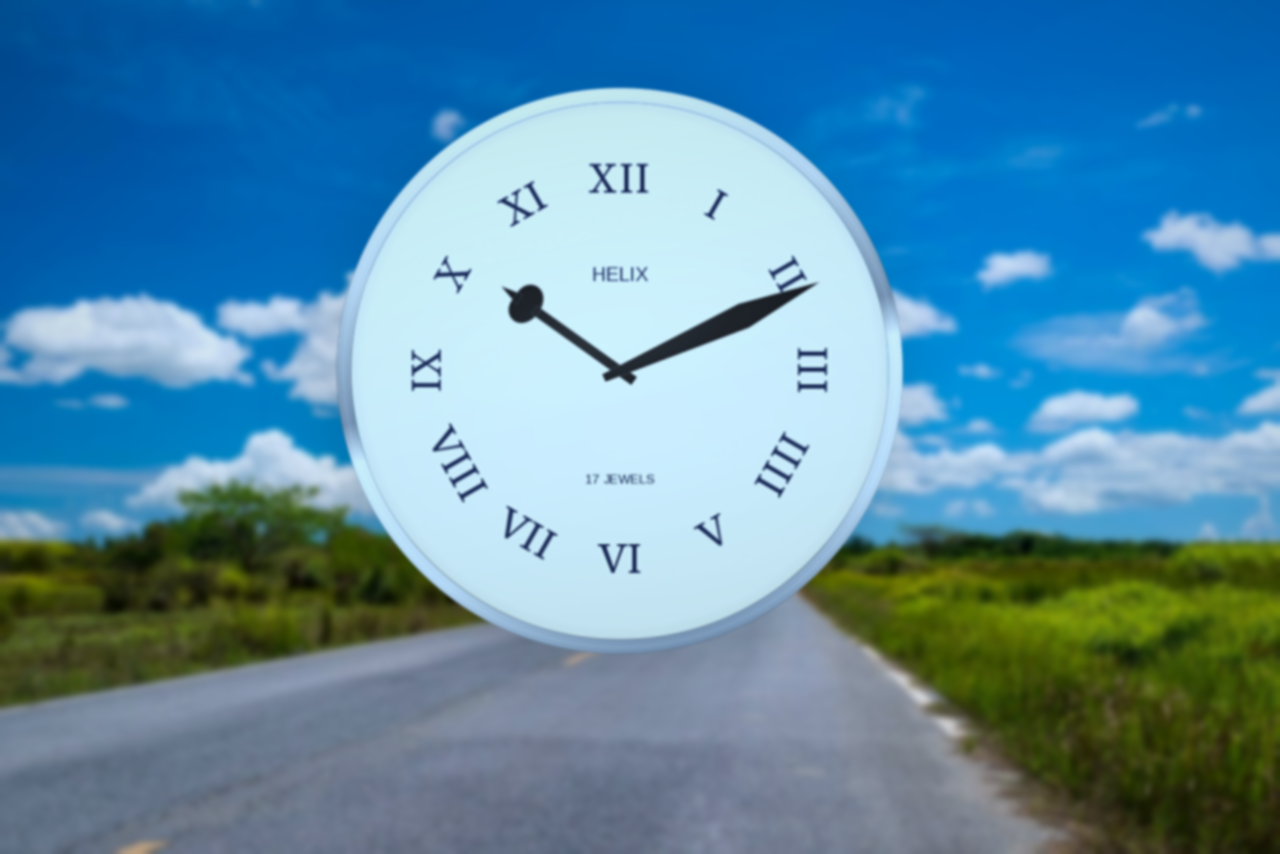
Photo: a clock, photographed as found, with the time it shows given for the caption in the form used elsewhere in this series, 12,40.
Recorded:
10,11
